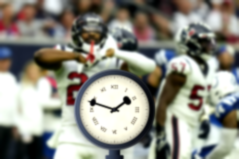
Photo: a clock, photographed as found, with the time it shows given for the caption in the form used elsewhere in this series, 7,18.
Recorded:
1,48
